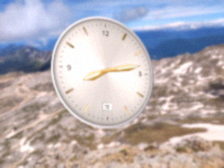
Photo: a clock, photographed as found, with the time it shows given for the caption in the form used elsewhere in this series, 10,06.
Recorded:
8,13
